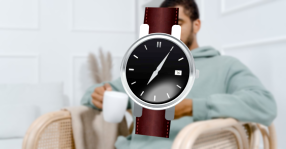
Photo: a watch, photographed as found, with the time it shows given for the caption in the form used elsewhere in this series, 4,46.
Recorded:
7,05
